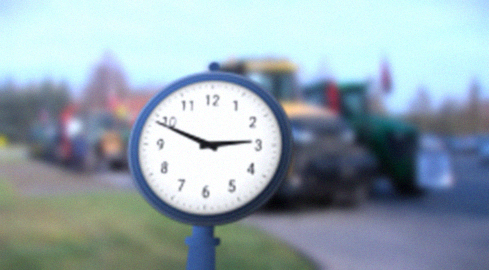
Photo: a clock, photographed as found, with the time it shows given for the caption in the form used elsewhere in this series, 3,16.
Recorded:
2,49
